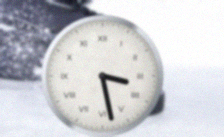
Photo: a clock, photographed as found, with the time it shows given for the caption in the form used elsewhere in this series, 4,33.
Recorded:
3,28
